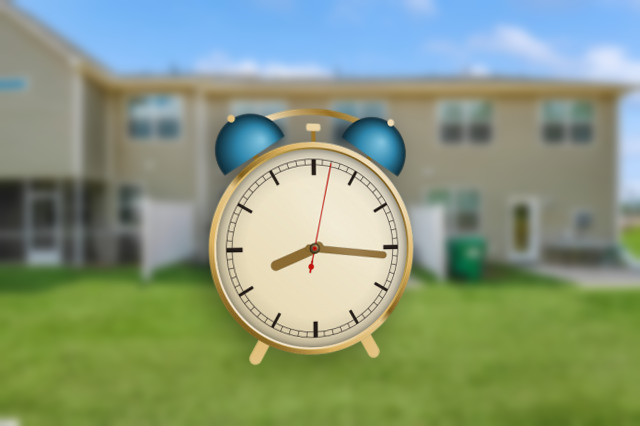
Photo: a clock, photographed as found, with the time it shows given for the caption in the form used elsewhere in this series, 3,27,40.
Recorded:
8,16,02
